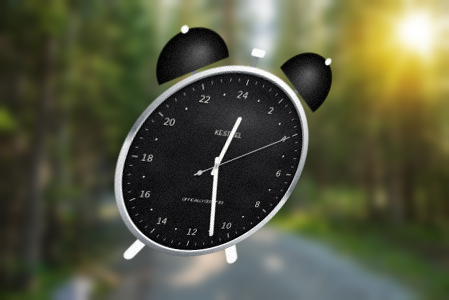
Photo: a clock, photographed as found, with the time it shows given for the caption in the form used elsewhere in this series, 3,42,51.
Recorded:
0,27,10
